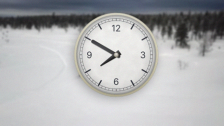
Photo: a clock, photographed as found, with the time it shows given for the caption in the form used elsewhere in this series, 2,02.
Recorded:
7,50
